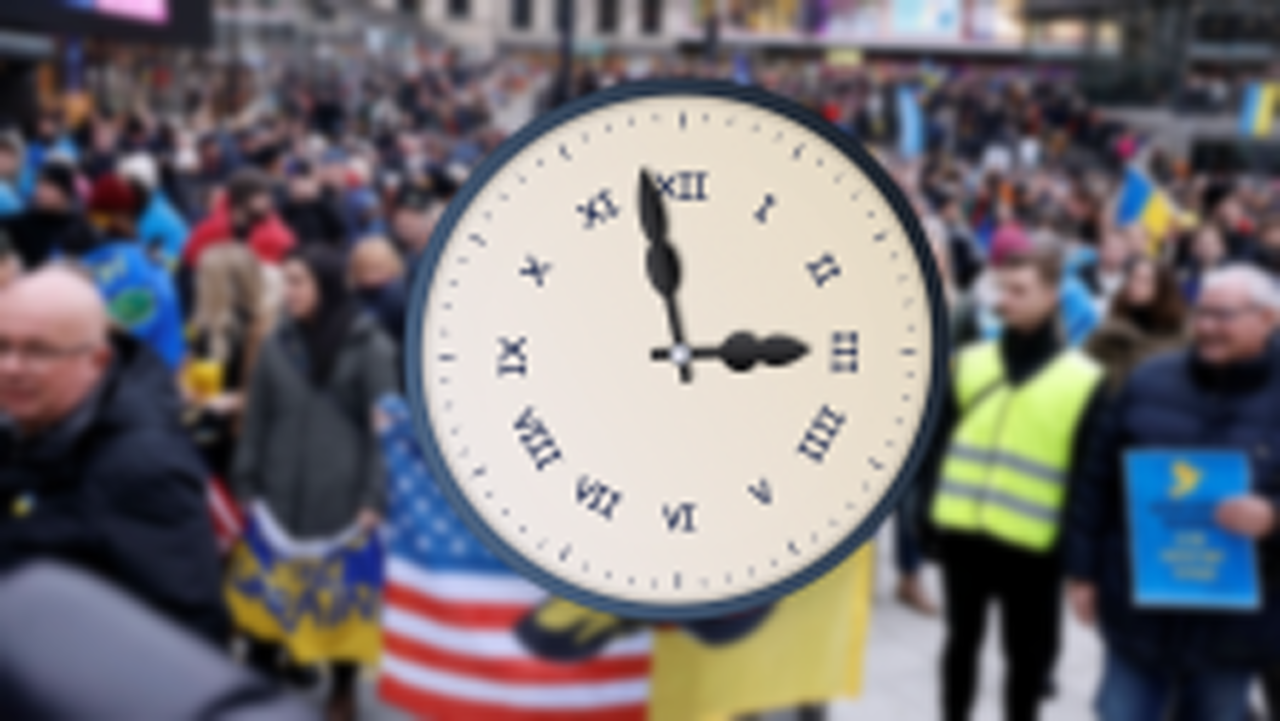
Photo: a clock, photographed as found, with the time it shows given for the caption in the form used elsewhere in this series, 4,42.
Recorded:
2,58
